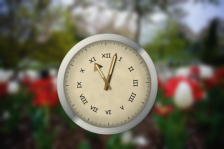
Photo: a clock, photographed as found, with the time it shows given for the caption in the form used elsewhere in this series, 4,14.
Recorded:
11,03
